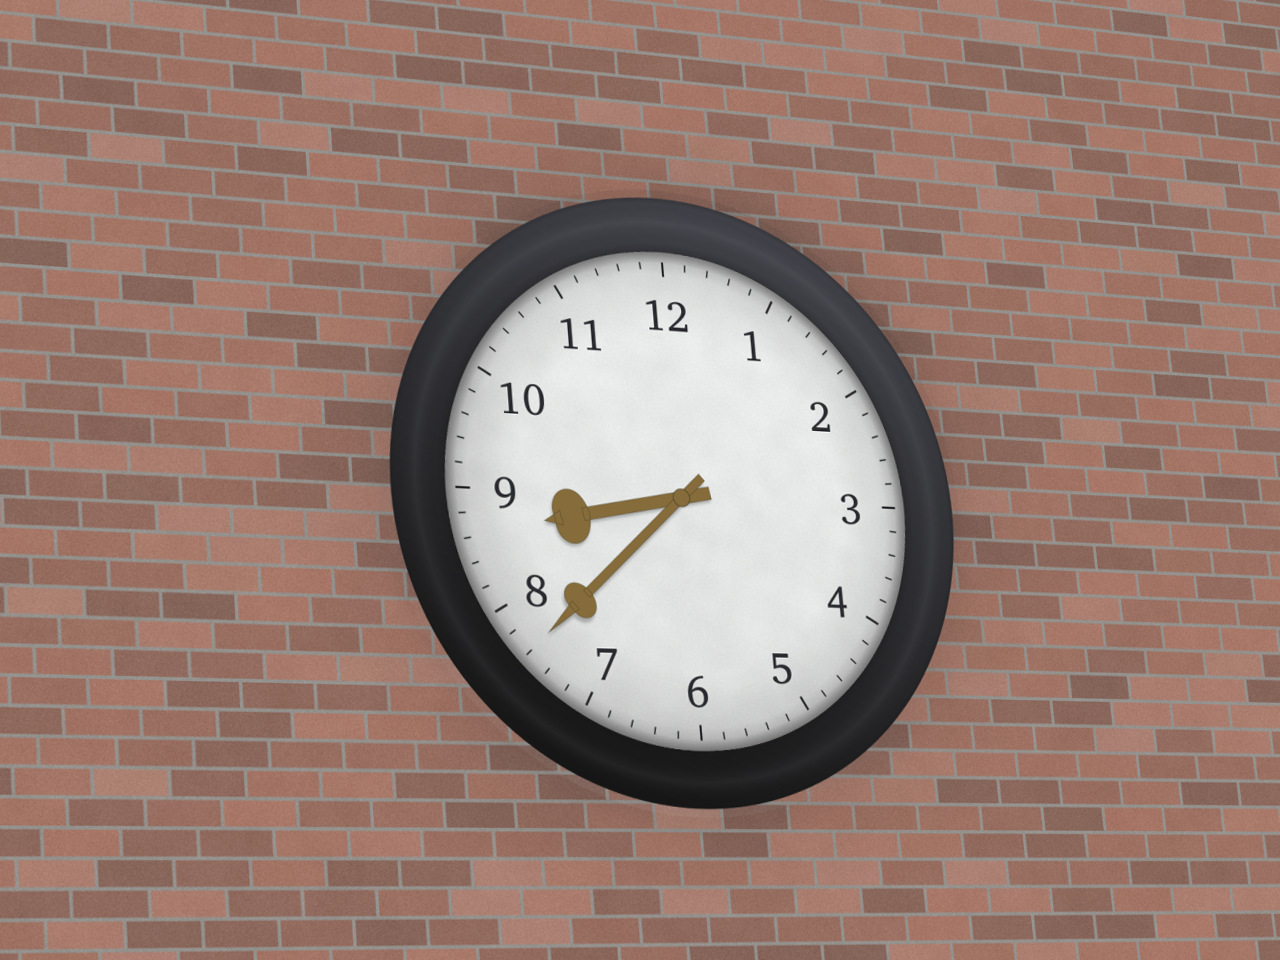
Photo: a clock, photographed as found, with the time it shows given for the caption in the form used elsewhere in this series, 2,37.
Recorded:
8,38
